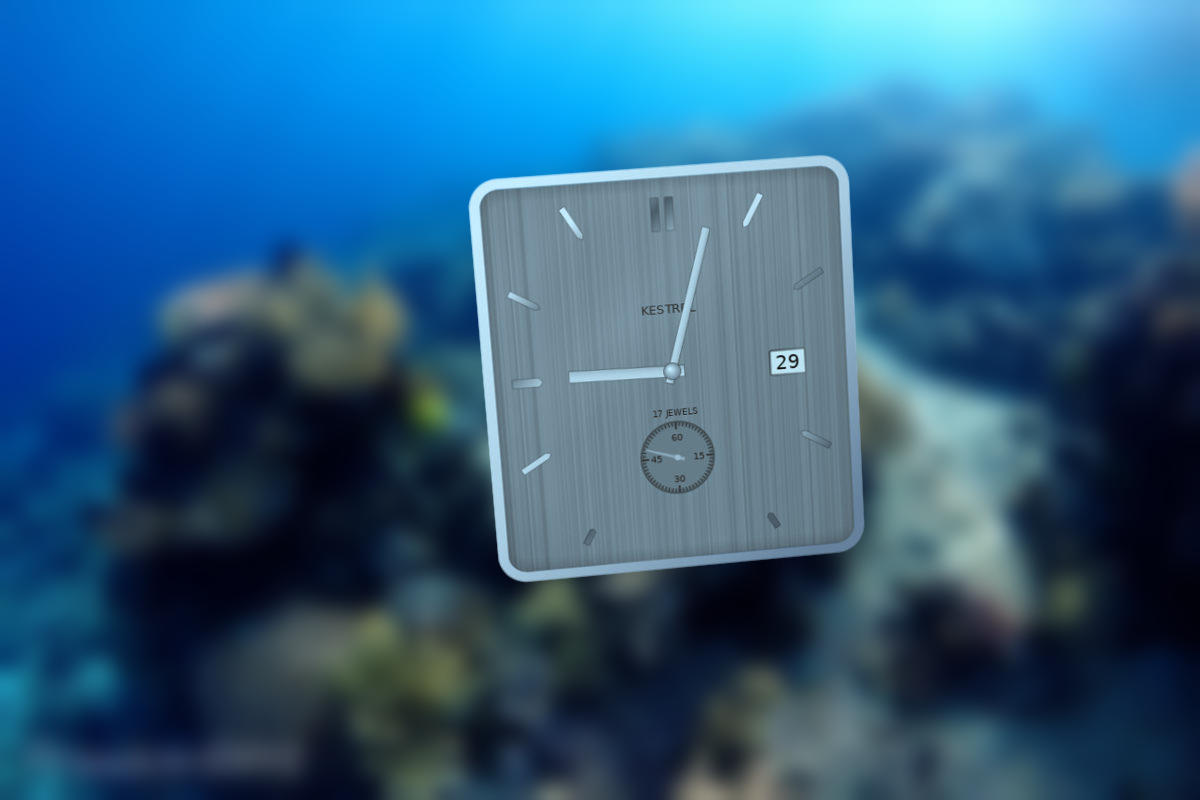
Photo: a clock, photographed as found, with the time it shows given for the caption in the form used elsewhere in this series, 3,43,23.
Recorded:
9,02,48
